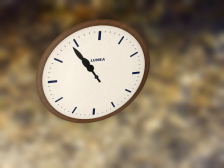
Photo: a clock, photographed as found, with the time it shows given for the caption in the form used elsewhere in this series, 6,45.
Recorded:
10,54
